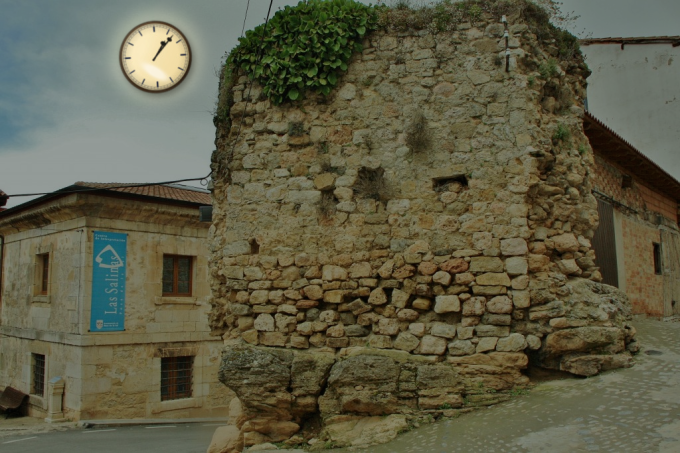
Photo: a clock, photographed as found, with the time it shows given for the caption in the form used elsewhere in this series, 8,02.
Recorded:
1,07
